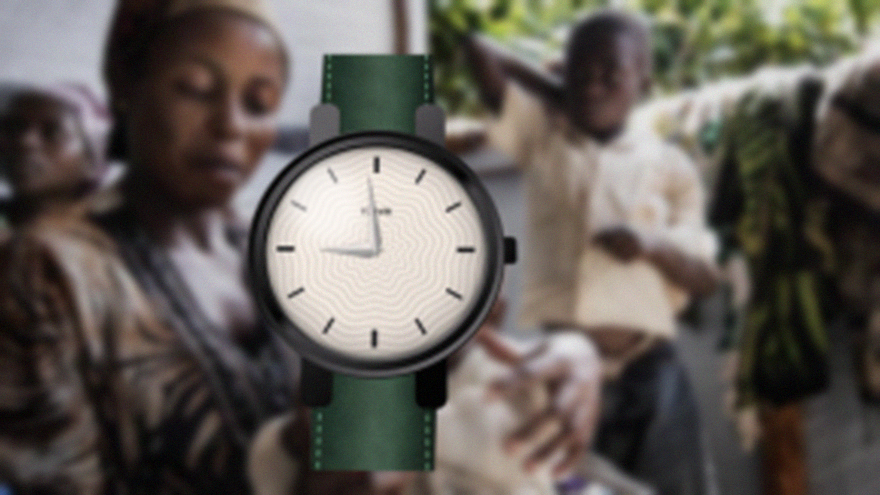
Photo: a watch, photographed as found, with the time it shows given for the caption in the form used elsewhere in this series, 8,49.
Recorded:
8,59
